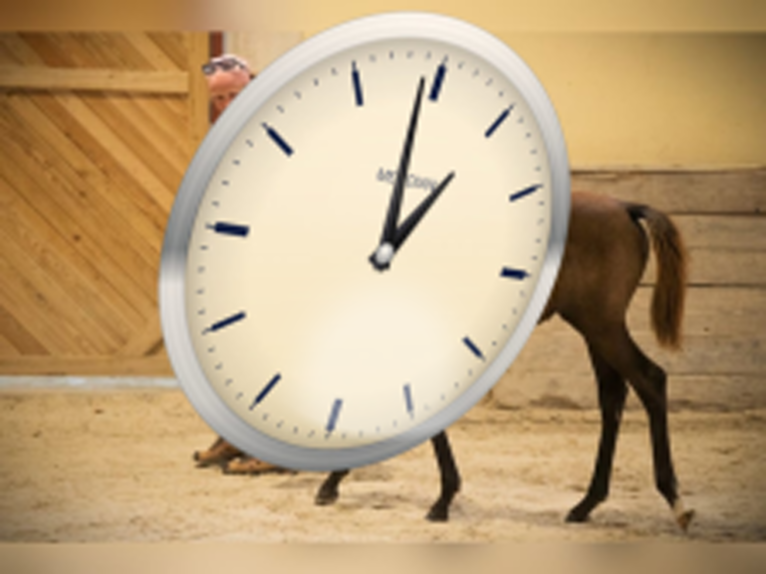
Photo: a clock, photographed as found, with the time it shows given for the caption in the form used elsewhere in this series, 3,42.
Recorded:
12,59
